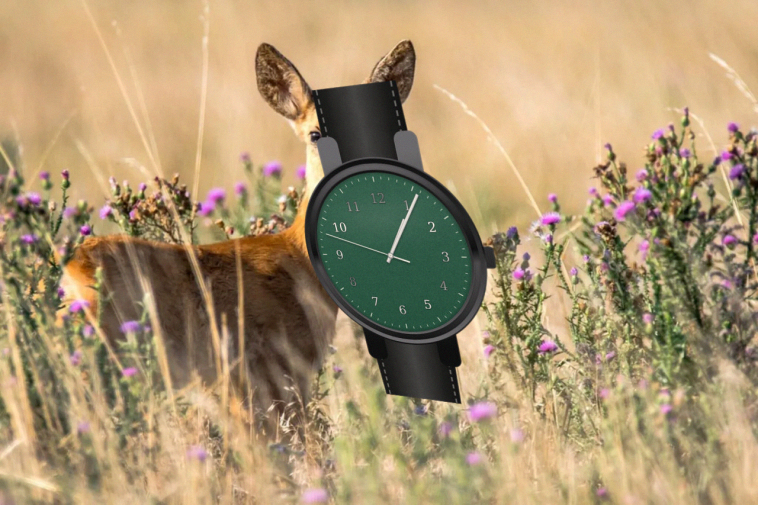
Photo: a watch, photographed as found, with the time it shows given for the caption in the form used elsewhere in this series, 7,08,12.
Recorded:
1,05,48
